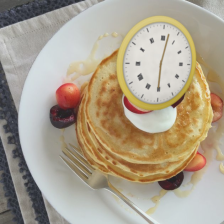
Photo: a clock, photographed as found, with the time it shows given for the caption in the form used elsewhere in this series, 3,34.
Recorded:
6,02
